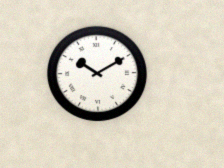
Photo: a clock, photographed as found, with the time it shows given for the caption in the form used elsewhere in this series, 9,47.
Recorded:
10,10
